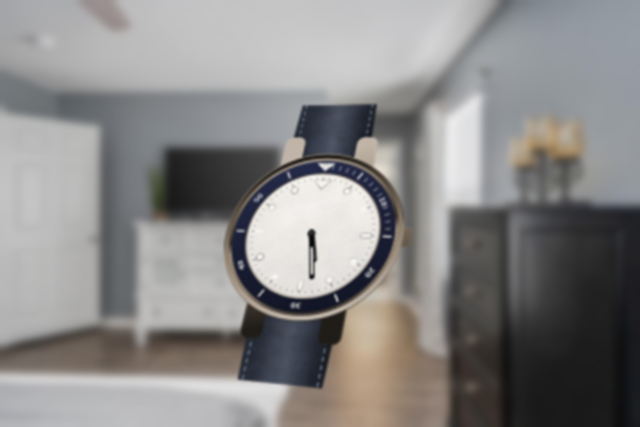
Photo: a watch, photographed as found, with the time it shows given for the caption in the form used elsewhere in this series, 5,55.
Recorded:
5,28
